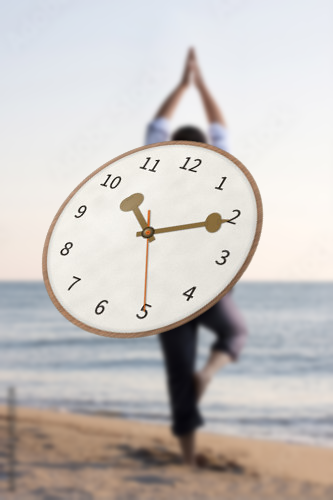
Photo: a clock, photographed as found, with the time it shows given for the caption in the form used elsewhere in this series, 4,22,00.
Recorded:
10,10,25
